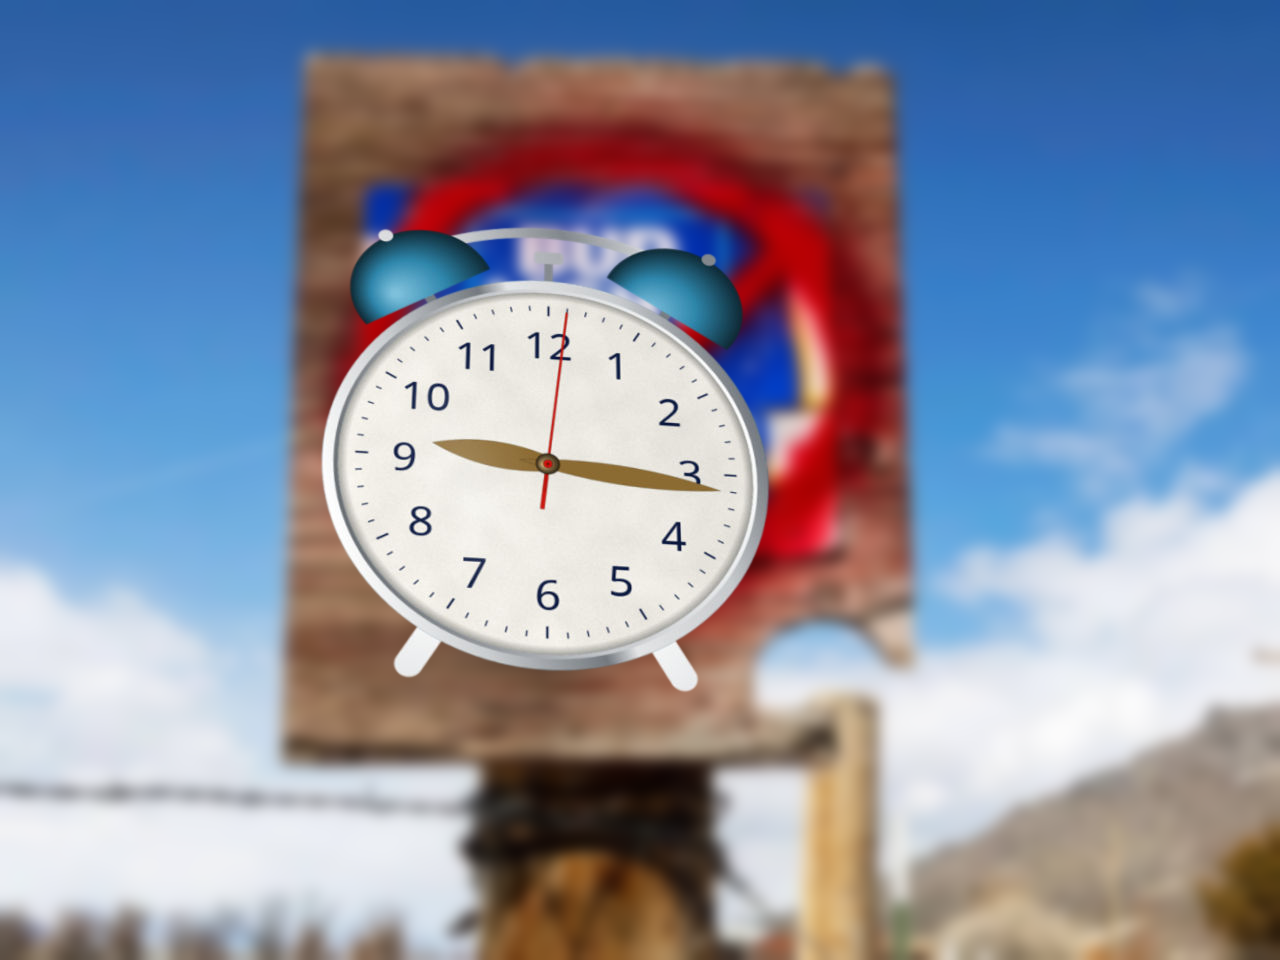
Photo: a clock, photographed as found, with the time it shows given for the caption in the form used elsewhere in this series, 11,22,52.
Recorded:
9,16,01
